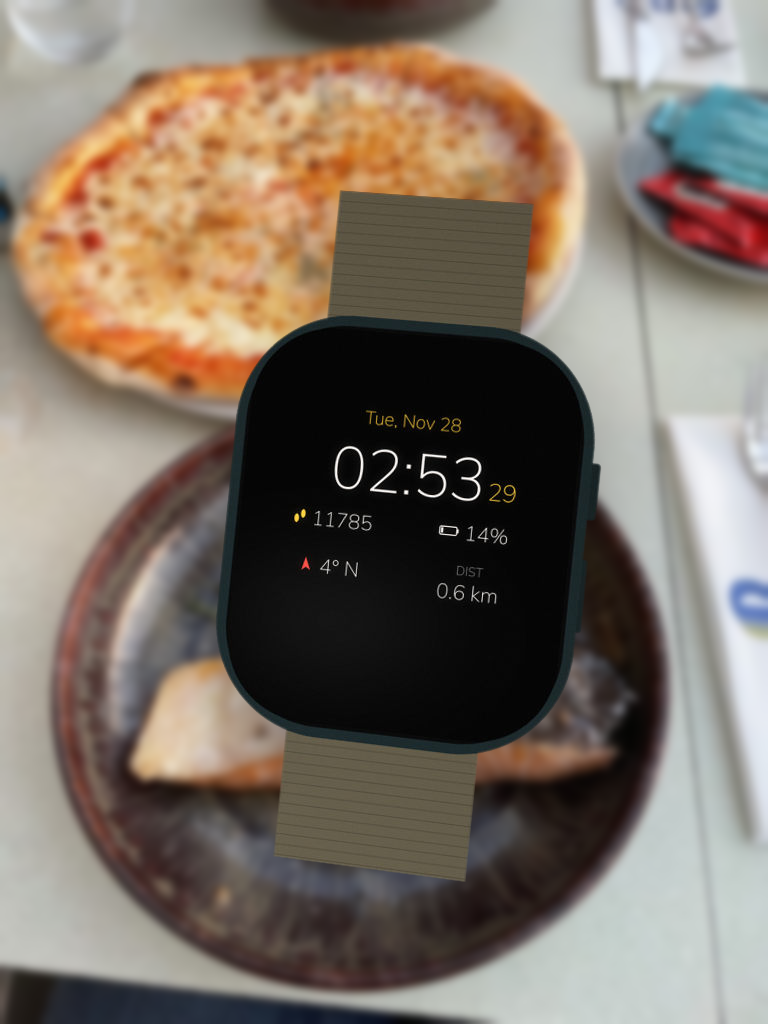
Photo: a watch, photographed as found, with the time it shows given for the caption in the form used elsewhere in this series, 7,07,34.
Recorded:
2,53,29
